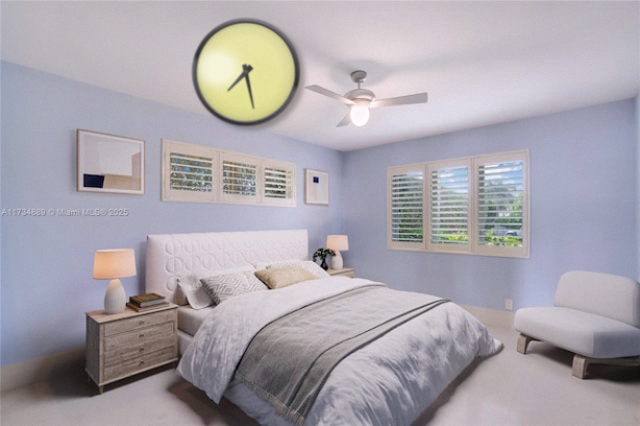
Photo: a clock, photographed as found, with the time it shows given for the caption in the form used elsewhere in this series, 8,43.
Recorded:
7,28
